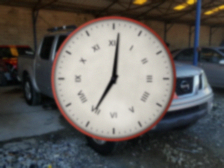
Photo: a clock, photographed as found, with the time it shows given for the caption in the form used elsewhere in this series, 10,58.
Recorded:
7,01
